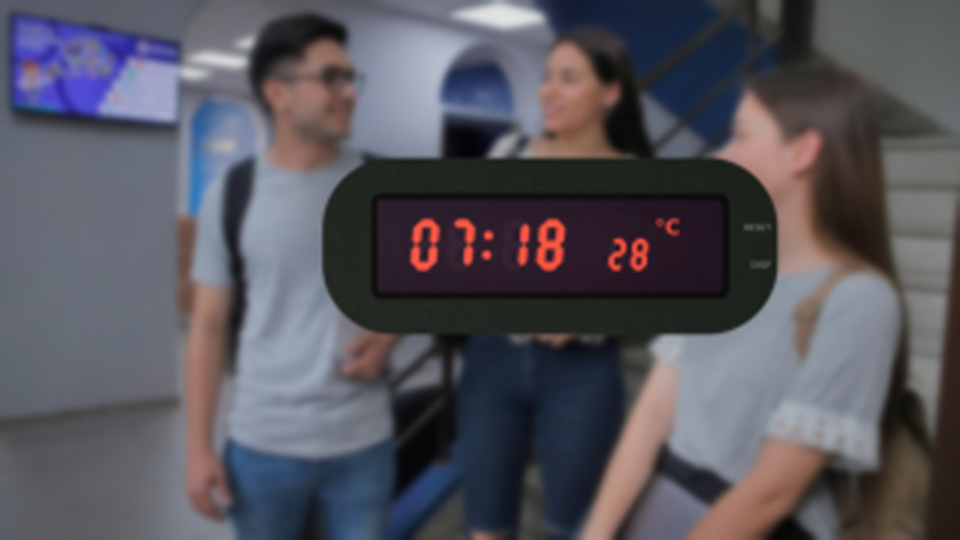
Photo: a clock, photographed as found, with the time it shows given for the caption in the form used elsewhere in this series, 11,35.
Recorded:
7,18
